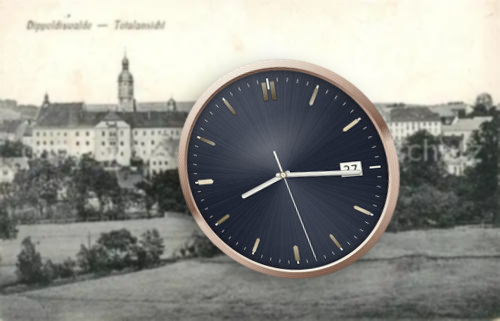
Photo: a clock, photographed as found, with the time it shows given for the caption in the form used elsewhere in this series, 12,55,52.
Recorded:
8,15,28
